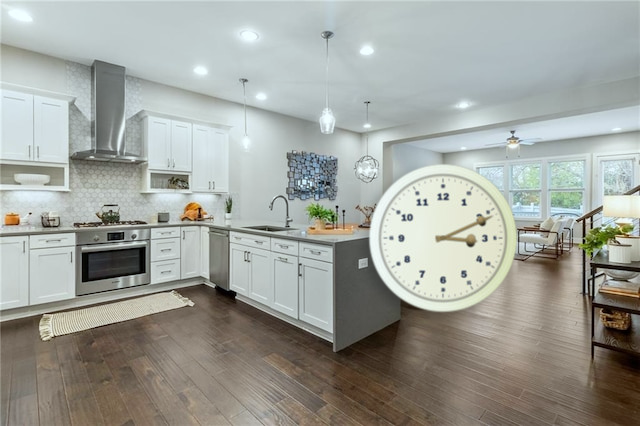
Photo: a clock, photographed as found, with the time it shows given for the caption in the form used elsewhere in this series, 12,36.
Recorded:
3,11
